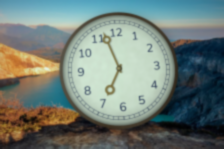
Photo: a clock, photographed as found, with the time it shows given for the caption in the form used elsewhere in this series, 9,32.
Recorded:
6,57
